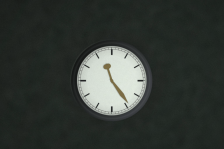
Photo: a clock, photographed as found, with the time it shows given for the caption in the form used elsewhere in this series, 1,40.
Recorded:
11,24
